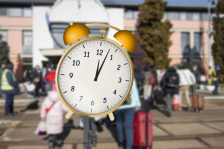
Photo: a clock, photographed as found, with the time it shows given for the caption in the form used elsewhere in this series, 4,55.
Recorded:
12,03
